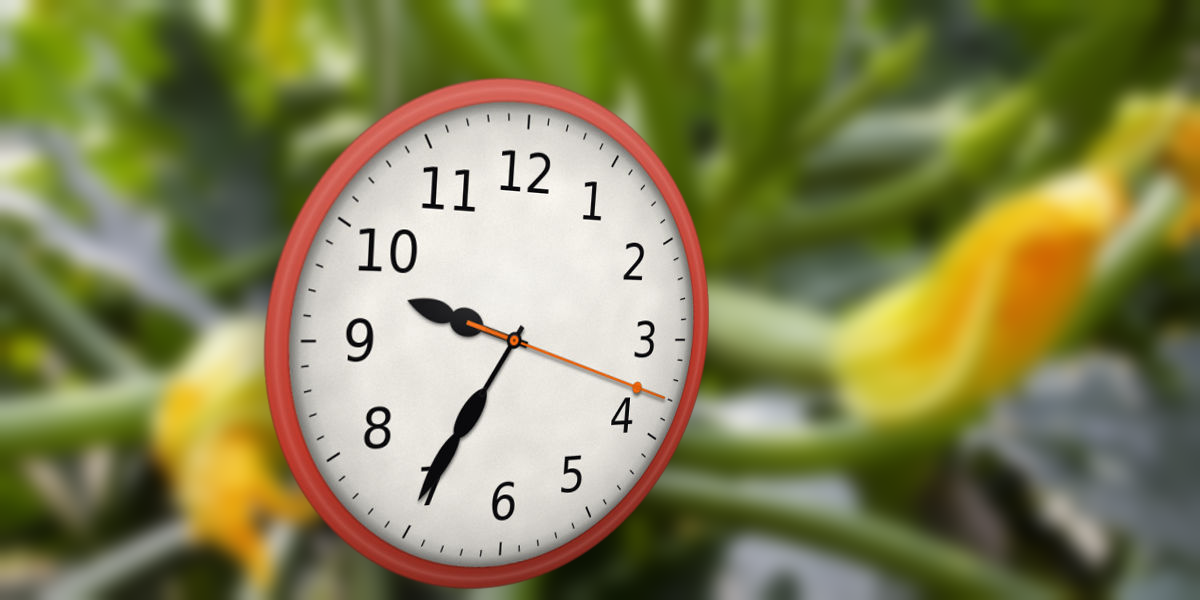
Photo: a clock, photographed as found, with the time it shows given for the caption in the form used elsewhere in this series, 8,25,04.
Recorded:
9,35,18
